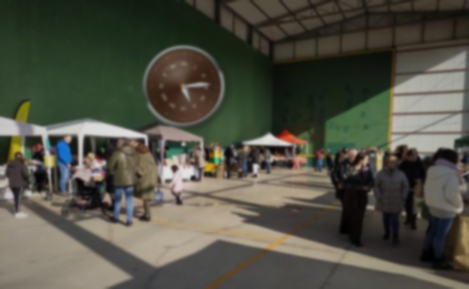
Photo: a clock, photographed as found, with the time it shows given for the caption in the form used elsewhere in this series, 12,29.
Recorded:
5,14
